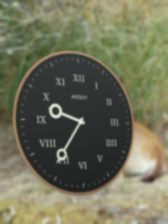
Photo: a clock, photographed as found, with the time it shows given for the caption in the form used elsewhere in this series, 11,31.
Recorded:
9,36
